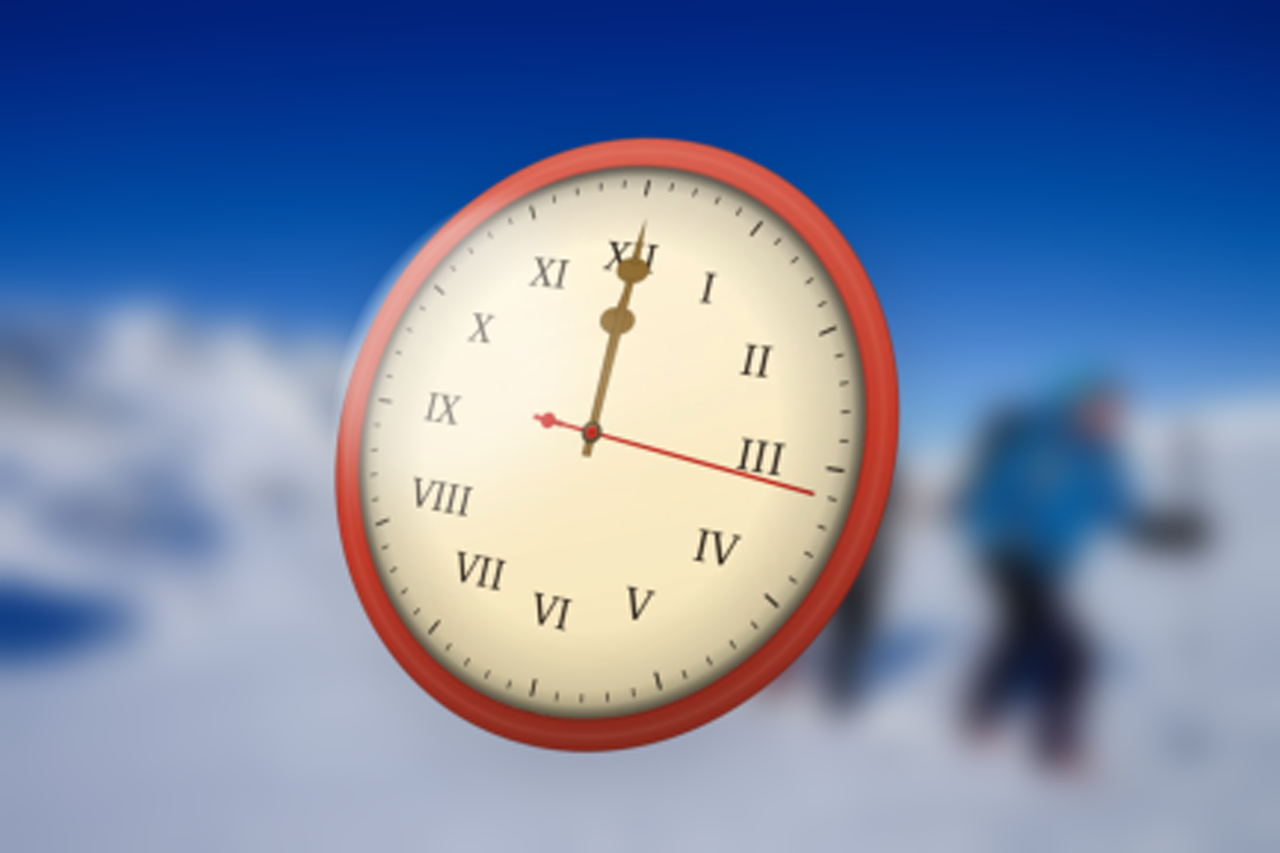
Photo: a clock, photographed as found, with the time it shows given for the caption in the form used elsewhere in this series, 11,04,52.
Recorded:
12,00,16
